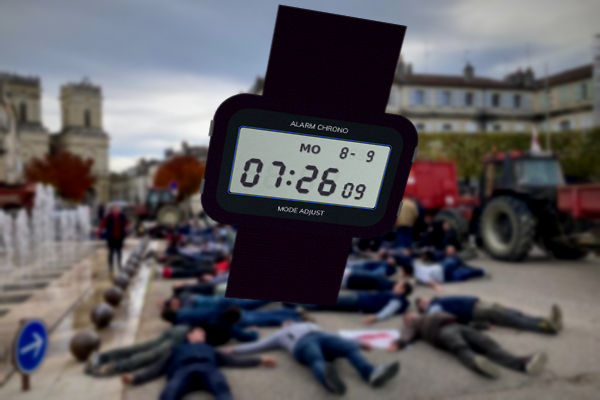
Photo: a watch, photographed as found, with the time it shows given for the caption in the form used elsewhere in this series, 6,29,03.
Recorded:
7,26,09
